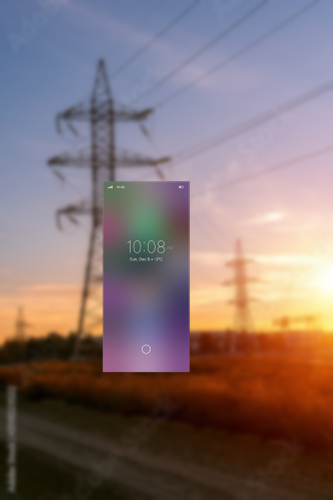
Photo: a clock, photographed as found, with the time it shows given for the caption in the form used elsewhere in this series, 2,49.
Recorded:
10,08
